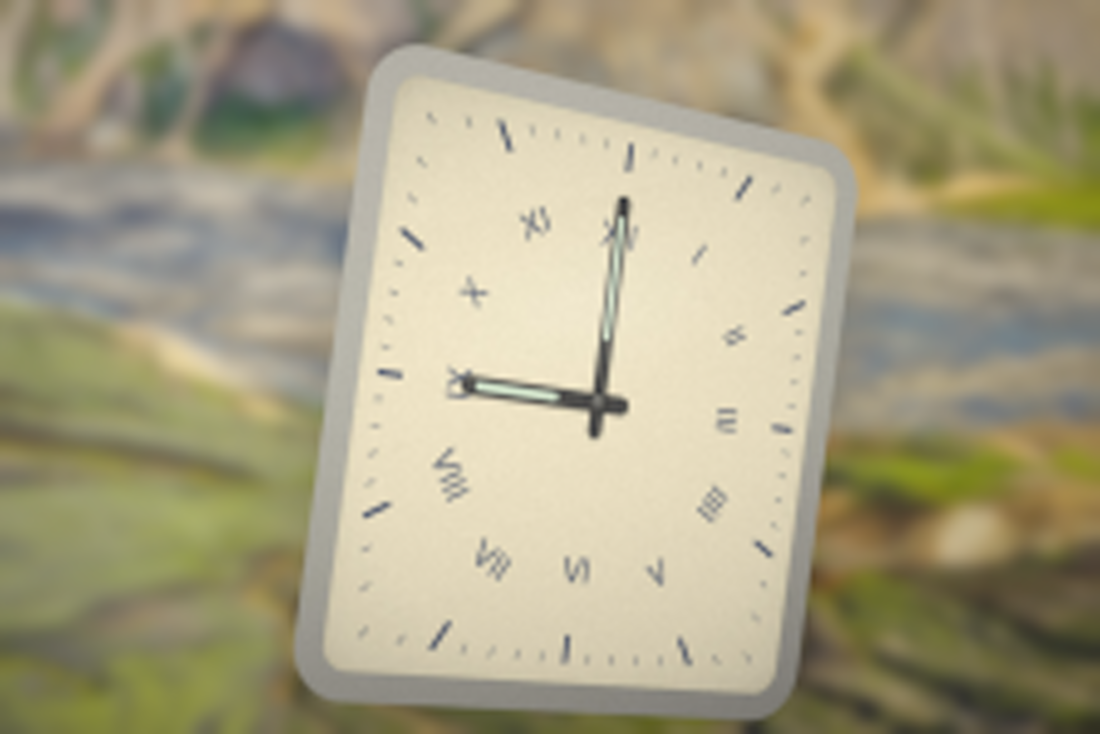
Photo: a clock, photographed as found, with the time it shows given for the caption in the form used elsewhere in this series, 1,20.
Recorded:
9,00
